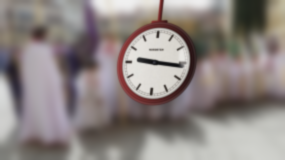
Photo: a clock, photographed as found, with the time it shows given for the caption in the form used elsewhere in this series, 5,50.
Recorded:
9,16
